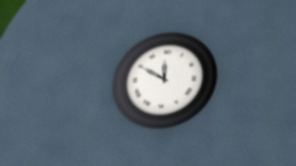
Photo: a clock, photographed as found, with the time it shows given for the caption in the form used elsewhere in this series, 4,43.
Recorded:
11,50
